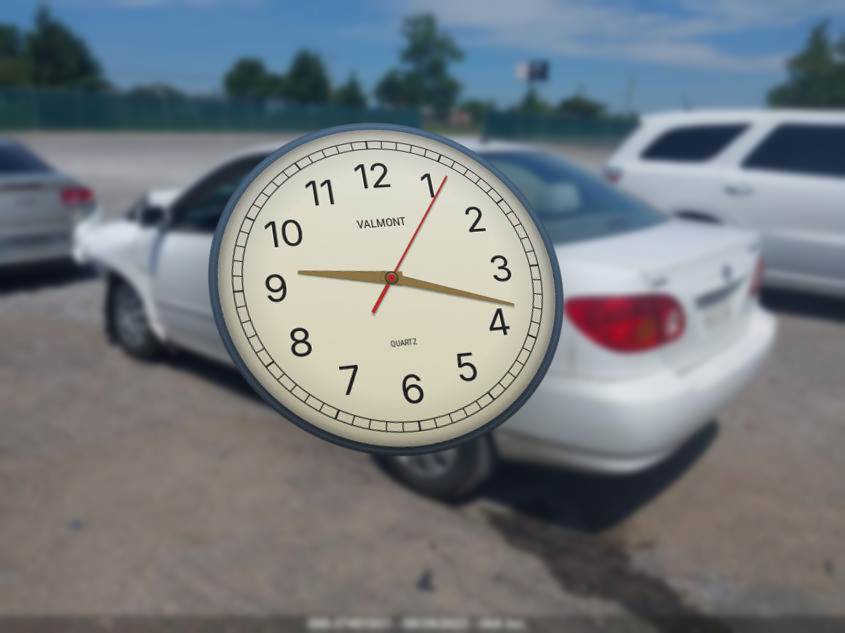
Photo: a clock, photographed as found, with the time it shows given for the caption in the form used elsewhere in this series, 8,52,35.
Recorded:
9,18,06
